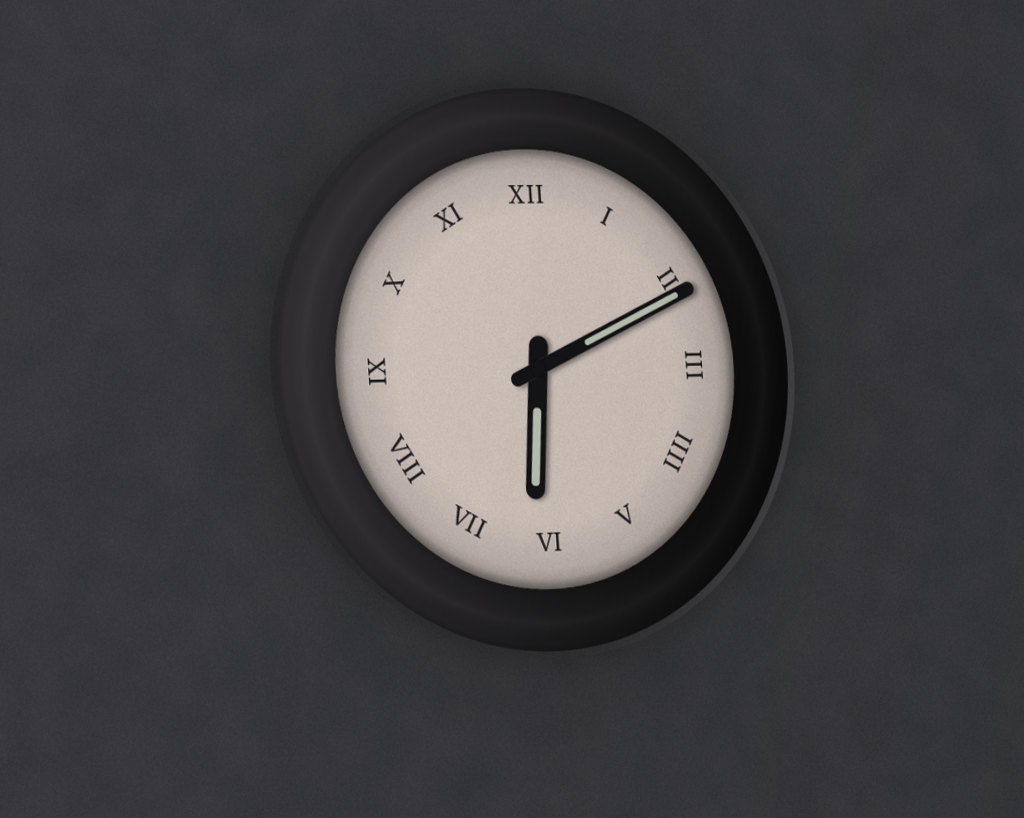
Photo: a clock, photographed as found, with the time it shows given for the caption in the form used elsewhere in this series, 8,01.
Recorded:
6,11
